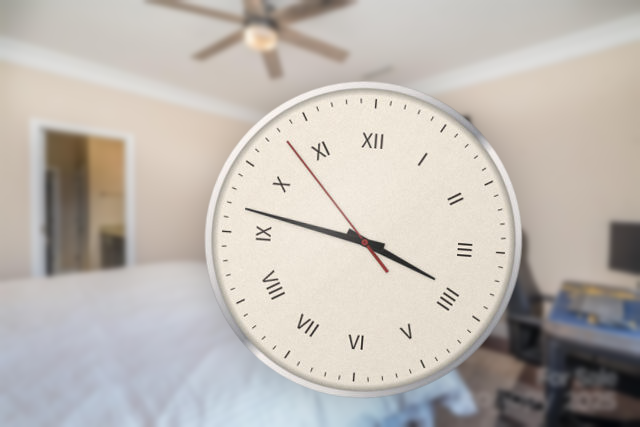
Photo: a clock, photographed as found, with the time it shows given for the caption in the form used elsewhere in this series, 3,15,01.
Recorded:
3,46,53
